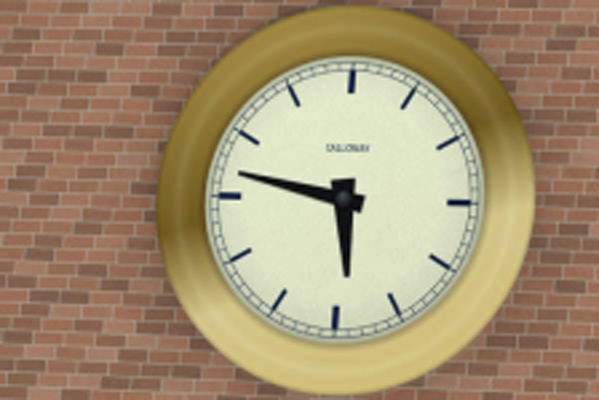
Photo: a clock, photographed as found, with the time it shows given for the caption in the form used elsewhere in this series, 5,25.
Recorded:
5,47
